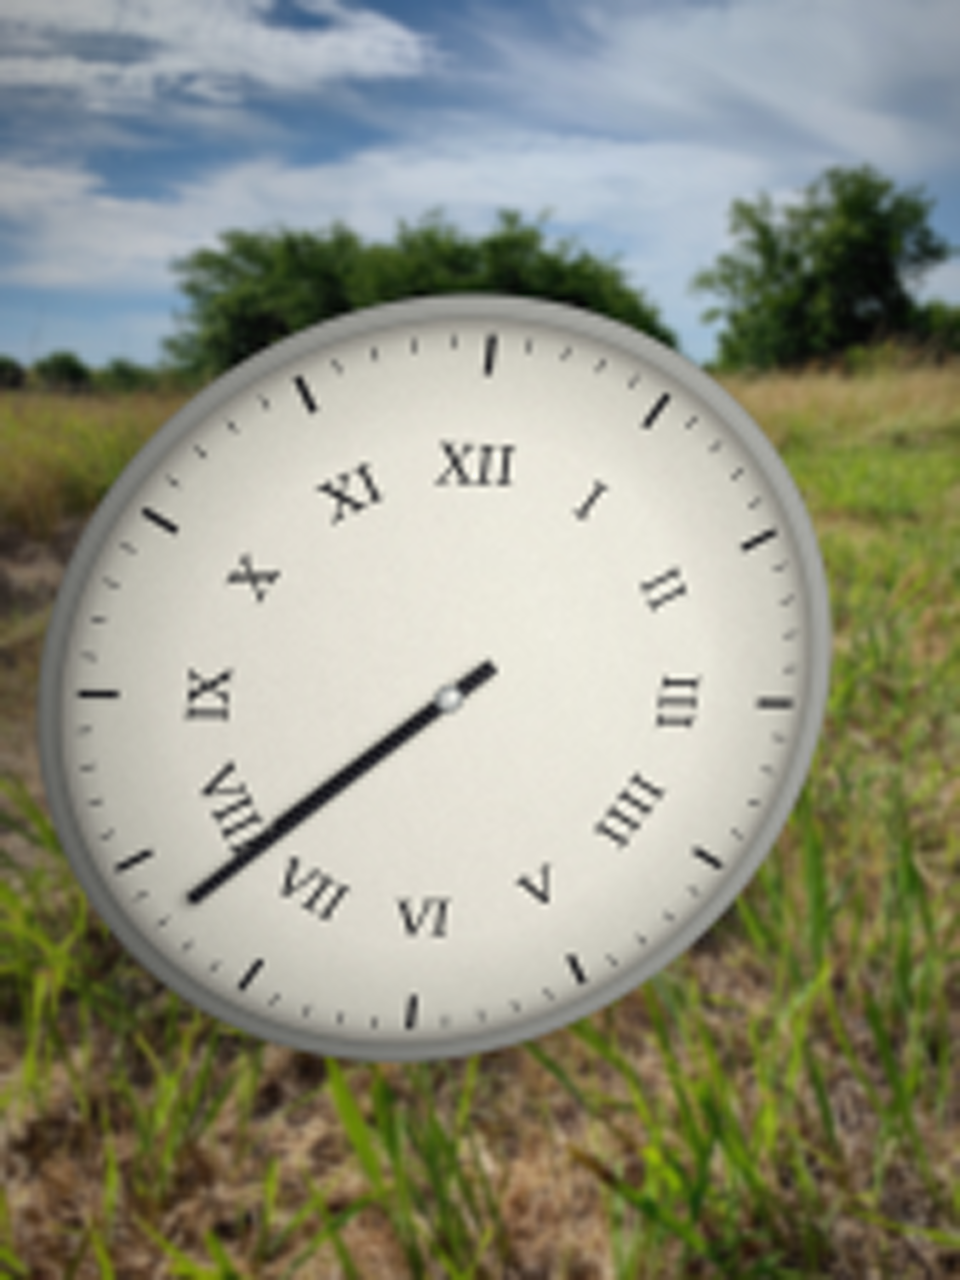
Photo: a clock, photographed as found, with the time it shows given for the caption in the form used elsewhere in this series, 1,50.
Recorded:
7,38
